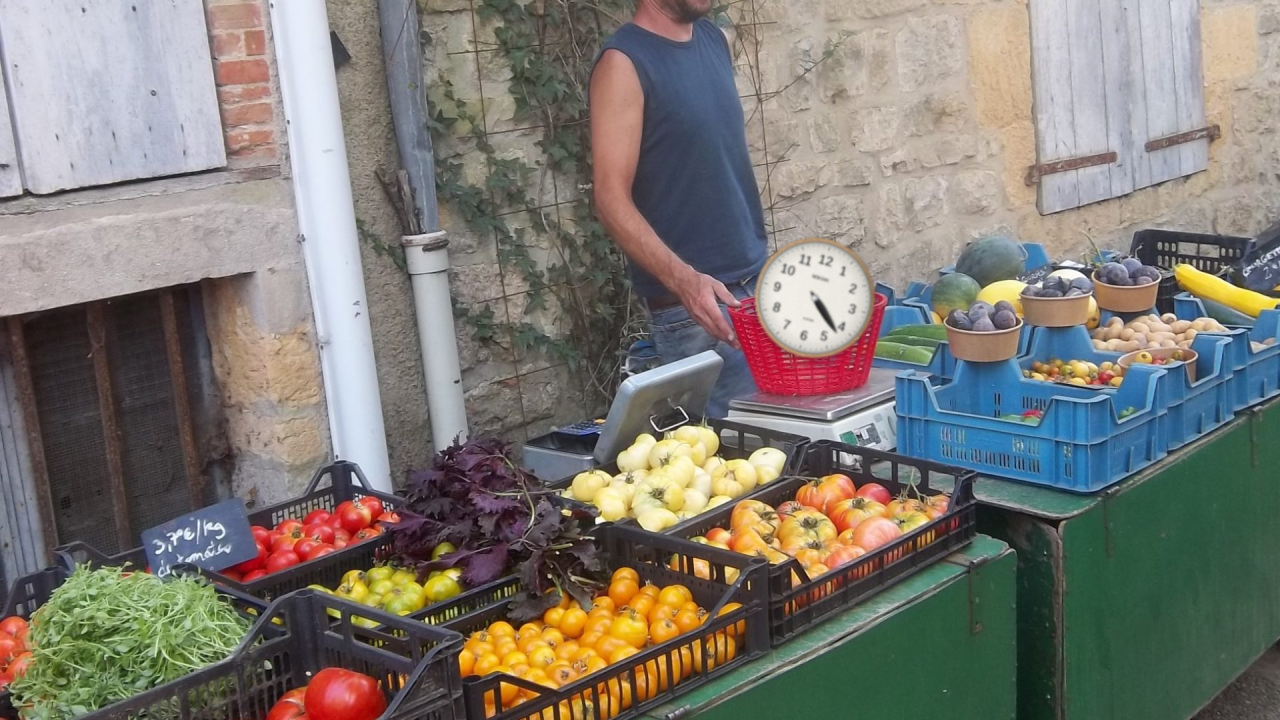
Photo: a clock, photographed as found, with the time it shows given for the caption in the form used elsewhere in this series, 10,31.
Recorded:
4,22
